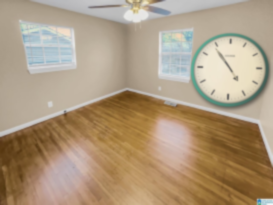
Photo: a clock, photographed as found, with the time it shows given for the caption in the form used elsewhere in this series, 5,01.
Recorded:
4,54
